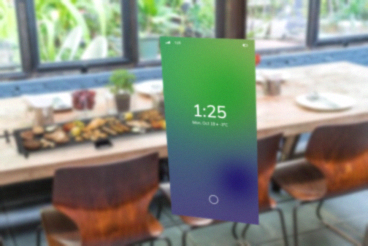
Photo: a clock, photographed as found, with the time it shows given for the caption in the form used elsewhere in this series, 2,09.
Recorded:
1,25
